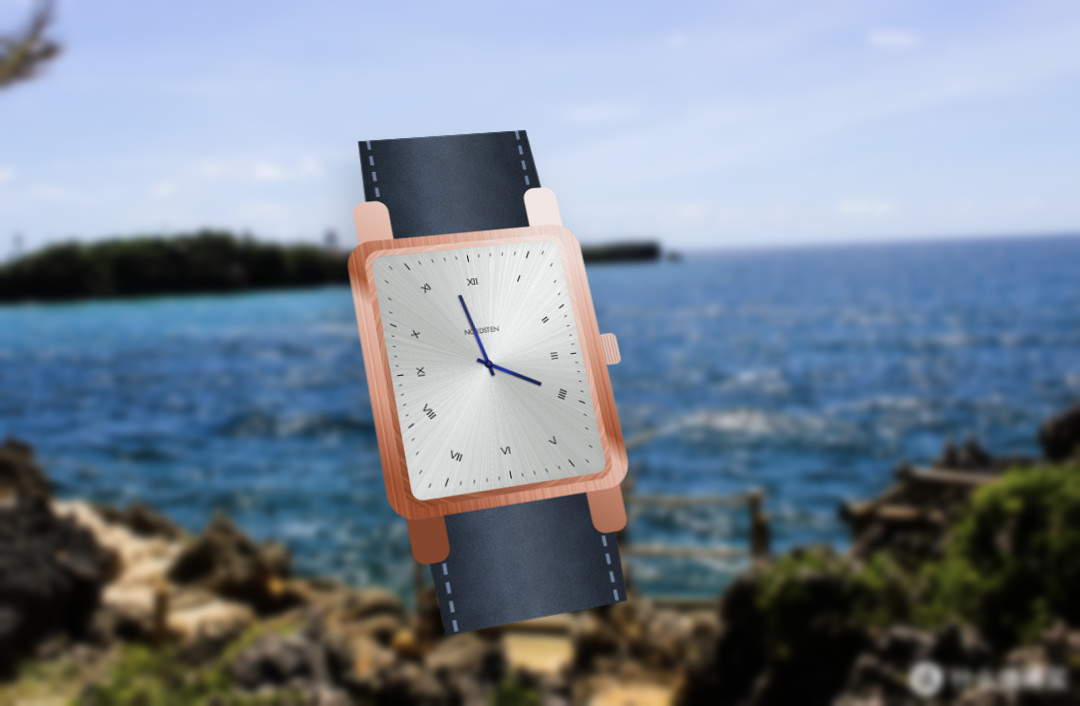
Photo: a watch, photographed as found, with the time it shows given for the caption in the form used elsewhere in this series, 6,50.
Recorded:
3,58
